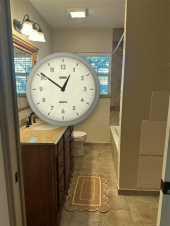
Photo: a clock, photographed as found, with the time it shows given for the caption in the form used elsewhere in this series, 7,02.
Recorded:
12,51
